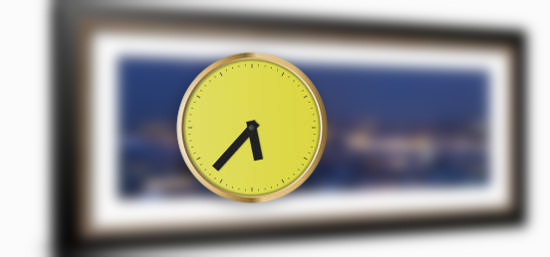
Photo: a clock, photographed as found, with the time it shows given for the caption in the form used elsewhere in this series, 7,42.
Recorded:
5,37
